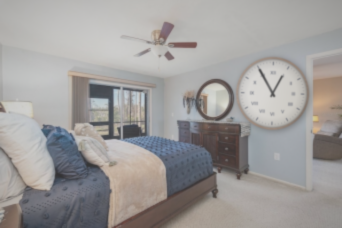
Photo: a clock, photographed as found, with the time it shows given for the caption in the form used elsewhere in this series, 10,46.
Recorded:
12,55
